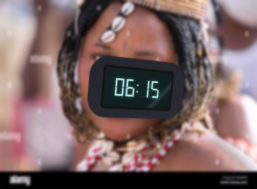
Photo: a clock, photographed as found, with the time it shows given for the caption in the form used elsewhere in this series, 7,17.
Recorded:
6,15
